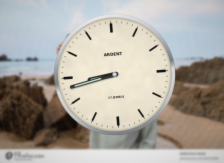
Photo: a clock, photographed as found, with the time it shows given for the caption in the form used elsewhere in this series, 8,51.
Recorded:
8,43
